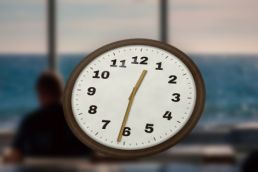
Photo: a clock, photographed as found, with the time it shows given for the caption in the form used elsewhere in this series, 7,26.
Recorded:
12,31
